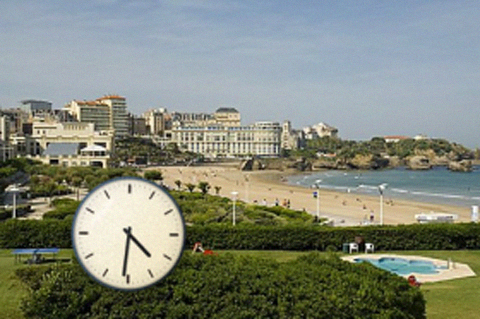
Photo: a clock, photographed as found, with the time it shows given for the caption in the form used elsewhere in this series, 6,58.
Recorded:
4,31
